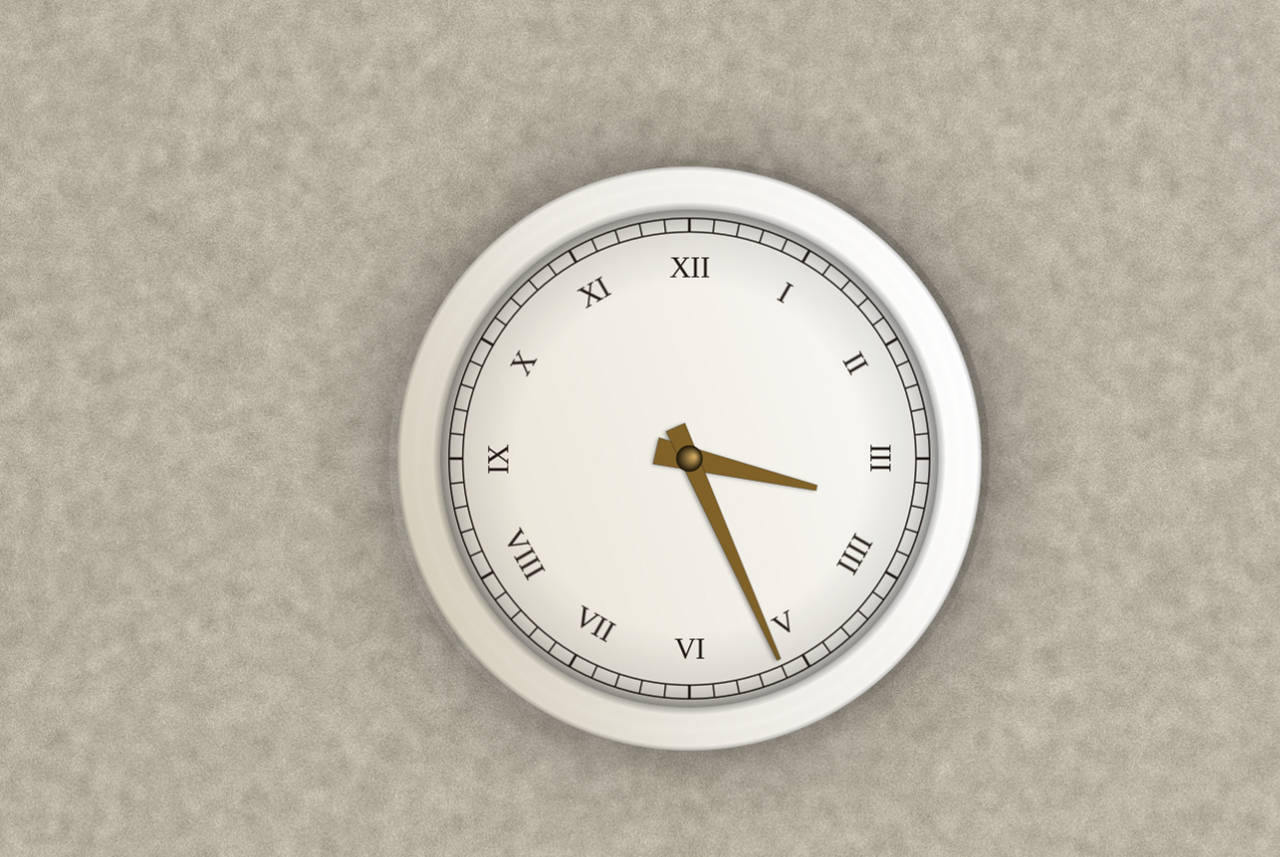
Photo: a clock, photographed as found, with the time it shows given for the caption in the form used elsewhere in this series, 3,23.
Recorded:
3,26
